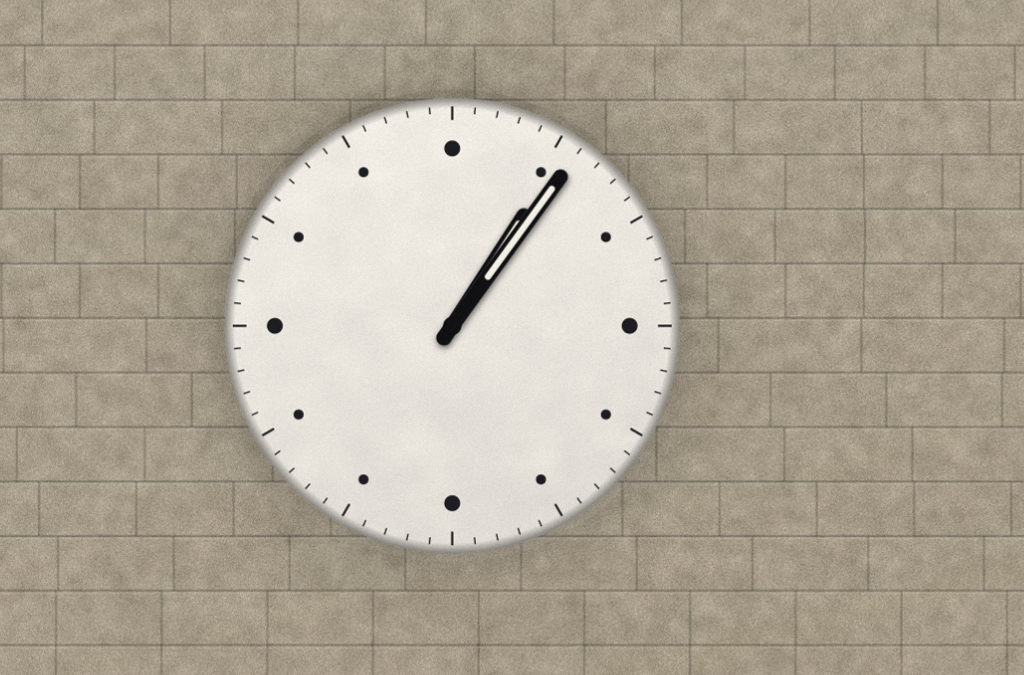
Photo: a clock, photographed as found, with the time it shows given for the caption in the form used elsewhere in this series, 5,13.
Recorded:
1,06
